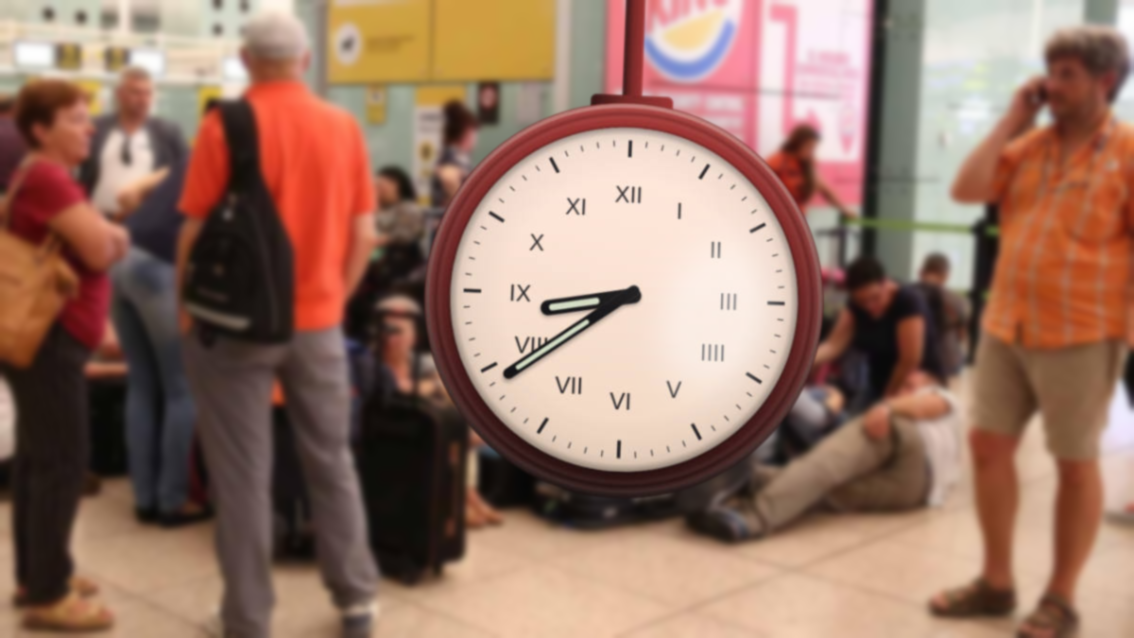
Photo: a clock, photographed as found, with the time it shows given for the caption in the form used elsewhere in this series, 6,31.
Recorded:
8,39
